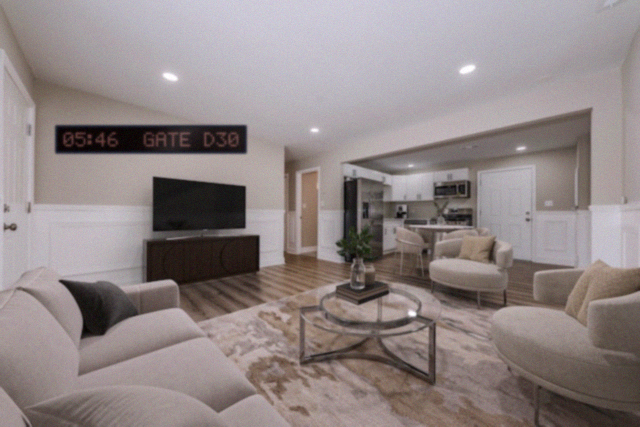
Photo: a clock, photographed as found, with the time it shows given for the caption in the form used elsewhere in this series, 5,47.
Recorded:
5,46
